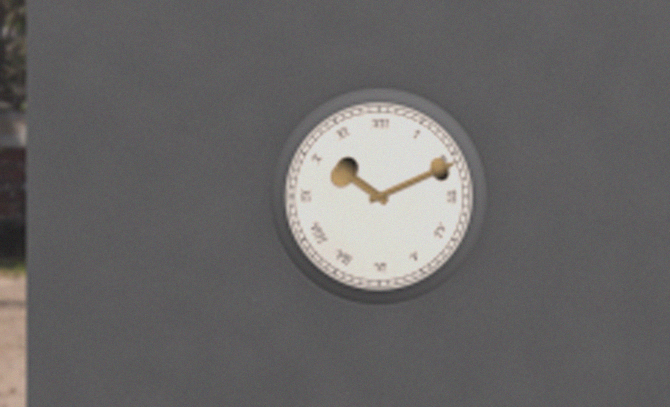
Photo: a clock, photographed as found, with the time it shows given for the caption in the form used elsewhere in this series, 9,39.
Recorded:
10,11
